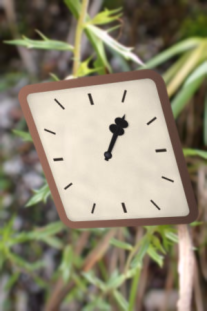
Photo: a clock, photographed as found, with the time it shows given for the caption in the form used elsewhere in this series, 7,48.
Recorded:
1,06
